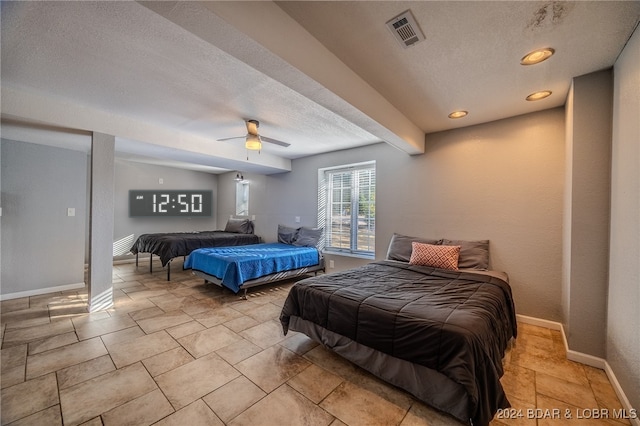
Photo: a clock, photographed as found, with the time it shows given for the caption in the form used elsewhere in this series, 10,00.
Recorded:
12,50
